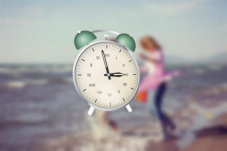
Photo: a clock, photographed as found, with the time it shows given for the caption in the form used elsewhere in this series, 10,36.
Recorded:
2,58
